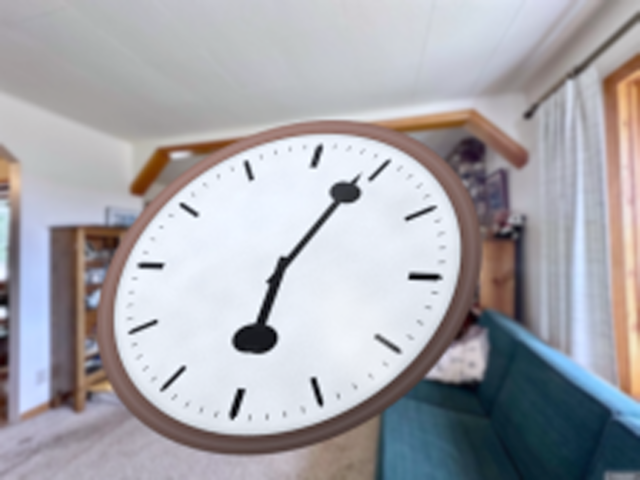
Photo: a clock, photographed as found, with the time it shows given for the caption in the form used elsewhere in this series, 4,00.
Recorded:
6,04
